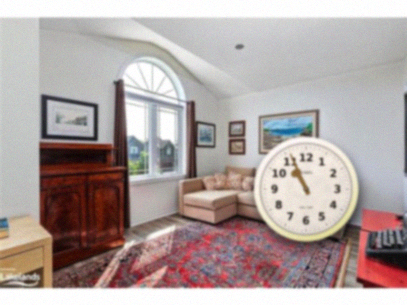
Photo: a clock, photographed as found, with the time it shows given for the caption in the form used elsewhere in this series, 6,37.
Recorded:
10,56
